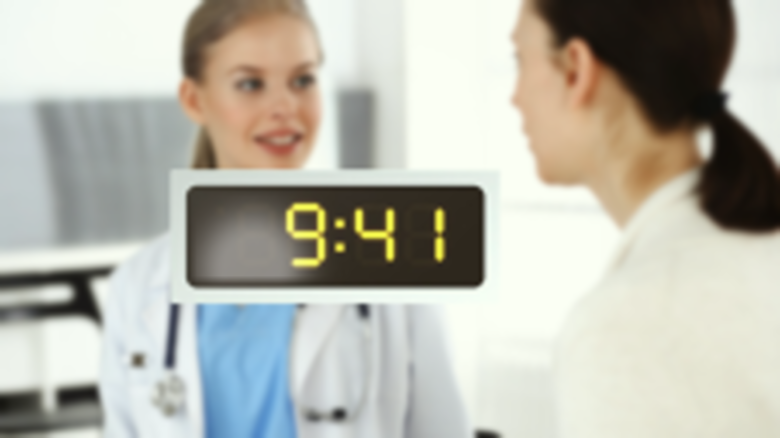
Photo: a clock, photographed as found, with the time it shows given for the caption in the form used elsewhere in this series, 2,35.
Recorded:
9,41
